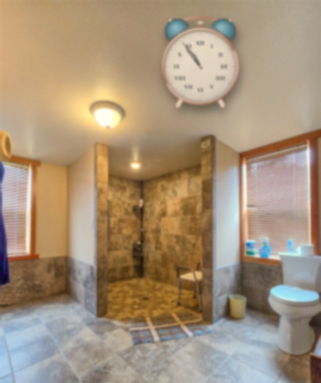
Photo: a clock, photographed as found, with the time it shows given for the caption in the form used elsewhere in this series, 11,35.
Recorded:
10,54
